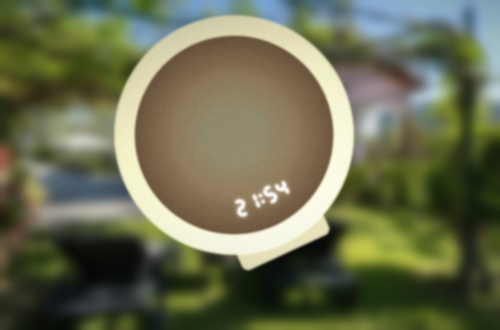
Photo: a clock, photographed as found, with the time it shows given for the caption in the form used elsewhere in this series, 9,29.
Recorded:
21,54
